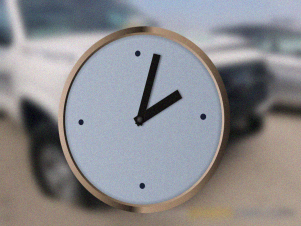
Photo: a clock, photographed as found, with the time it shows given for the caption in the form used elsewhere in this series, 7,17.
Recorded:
2,03
